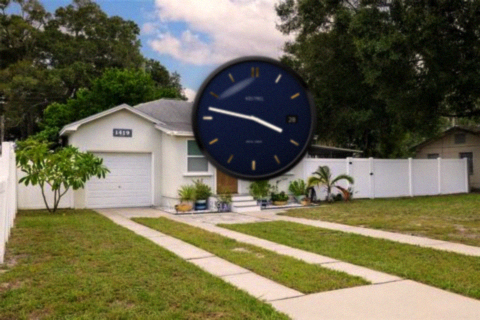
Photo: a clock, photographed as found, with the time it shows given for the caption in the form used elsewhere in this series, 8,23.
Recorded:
3,47
